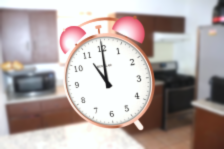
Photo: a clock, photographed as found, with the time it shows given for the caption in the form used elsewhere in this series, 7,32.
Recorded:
11,00
